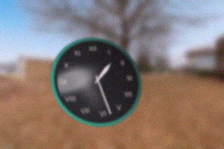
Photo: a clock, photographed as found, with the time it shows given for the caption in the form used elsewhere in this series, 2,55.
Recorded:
1,28
